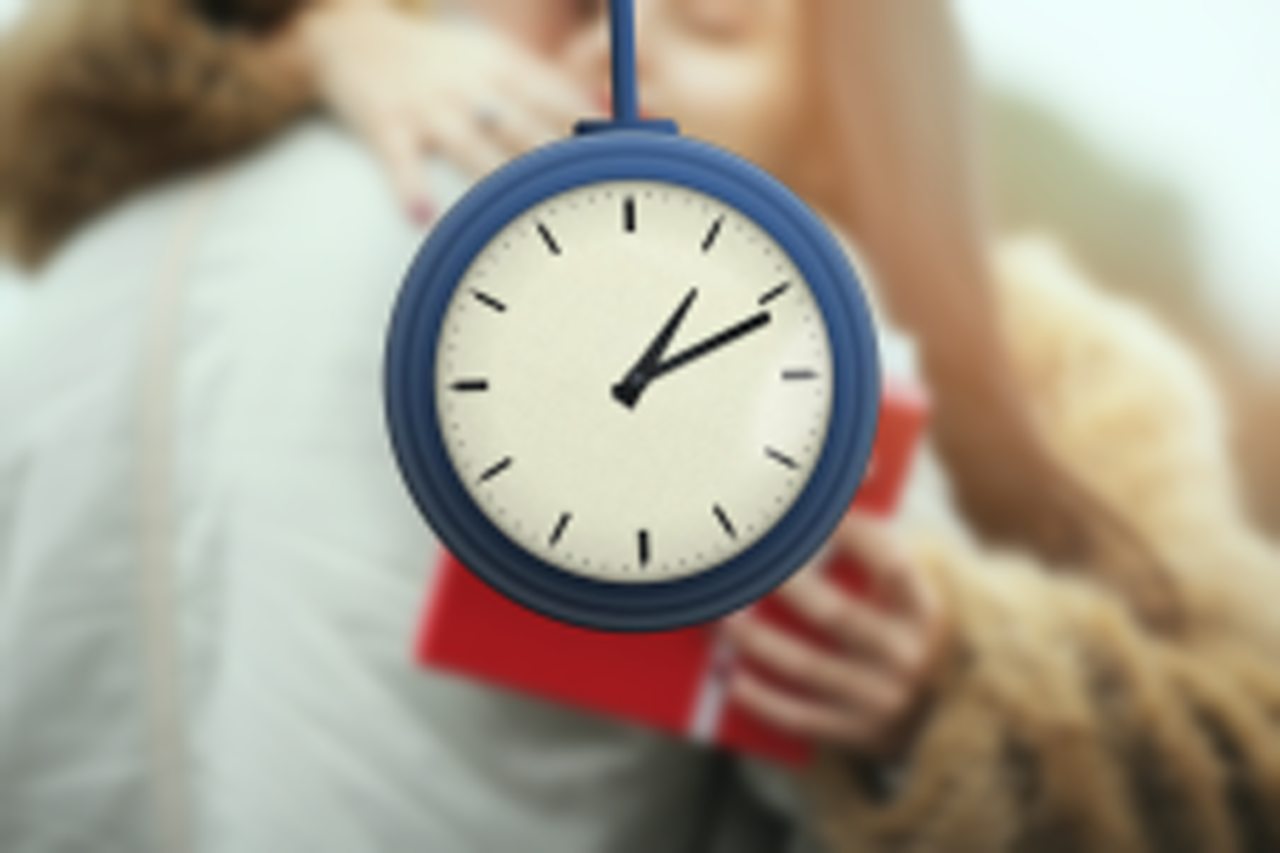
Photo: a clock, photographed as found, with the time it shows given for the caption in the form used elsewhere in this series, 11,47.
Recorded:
1,11
